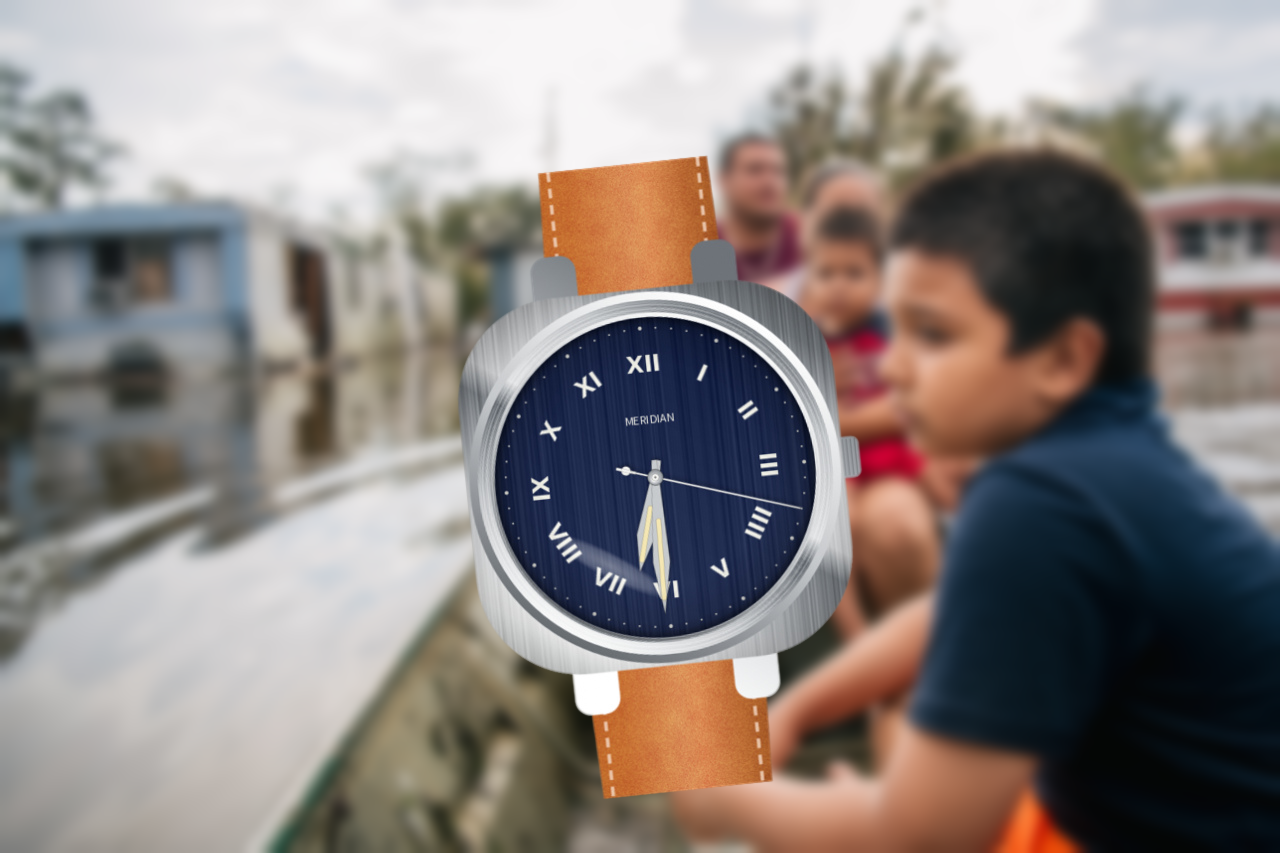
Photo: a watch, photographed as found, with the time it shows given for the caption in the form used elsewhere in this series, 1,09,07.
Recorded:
6,30,18
